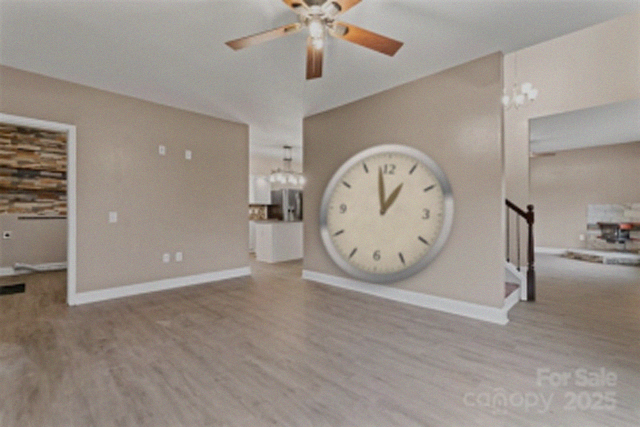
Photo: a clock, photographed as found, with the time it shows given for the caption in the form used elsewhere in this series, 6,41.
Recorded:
12,58
